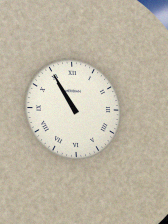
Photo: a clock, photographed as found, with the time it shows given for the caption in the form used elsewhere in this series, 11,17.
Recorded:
10,55
